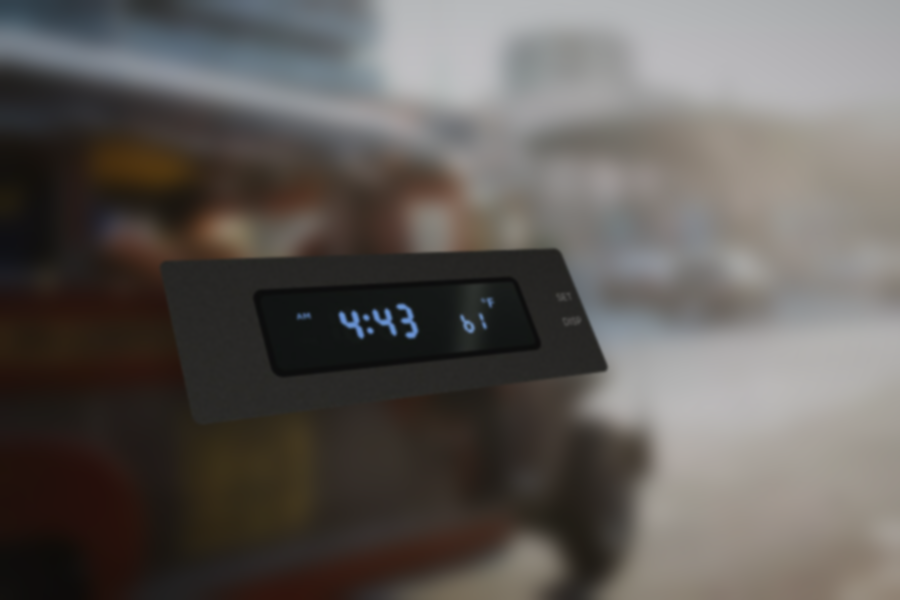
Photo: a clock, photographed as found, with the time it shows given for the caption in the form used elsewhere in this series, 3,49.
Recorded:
4,43
